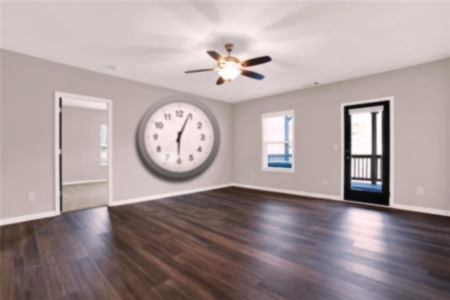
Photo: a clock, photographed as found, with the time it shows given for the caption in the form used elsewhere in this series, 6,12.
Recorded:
6,04
